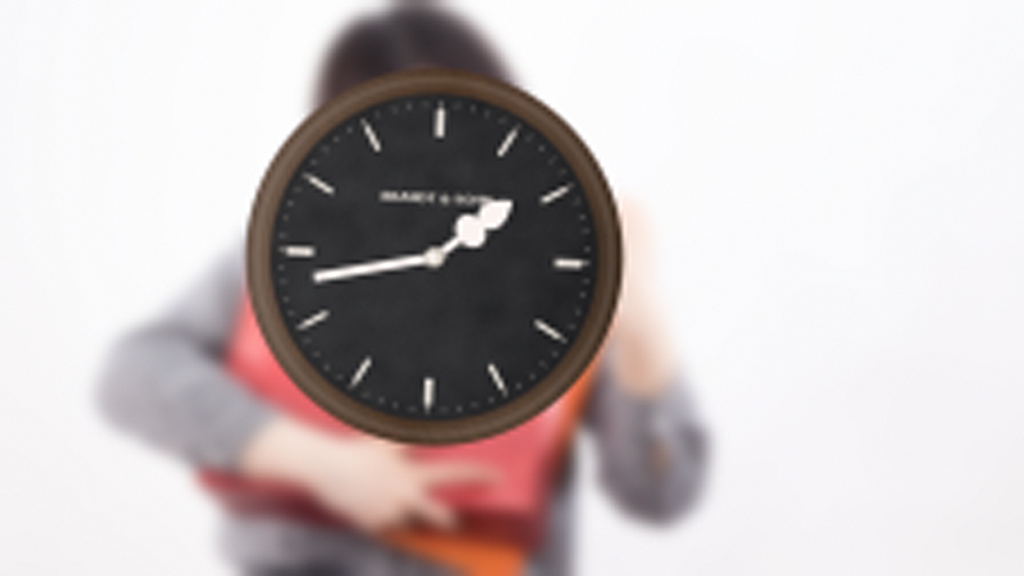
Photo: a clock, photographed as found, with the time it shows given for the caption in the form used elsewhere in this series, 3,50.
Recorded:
1,43
